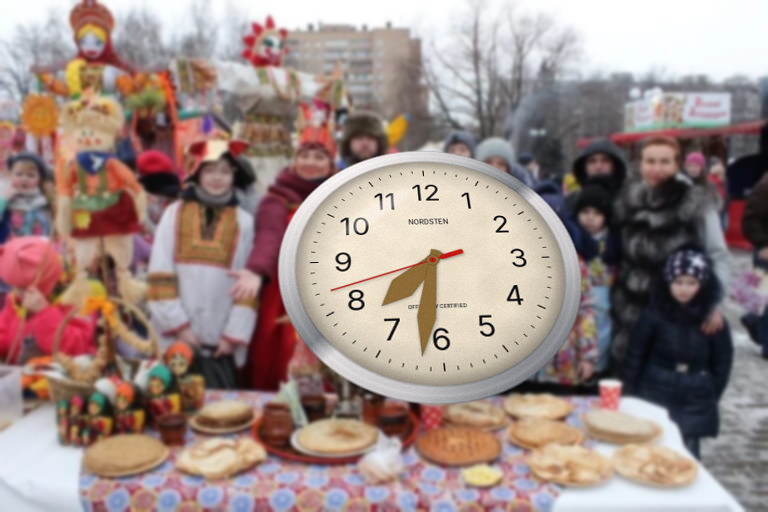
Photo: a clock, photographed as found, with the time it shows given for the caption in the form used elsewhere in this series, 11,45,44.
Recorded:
7,31,42
